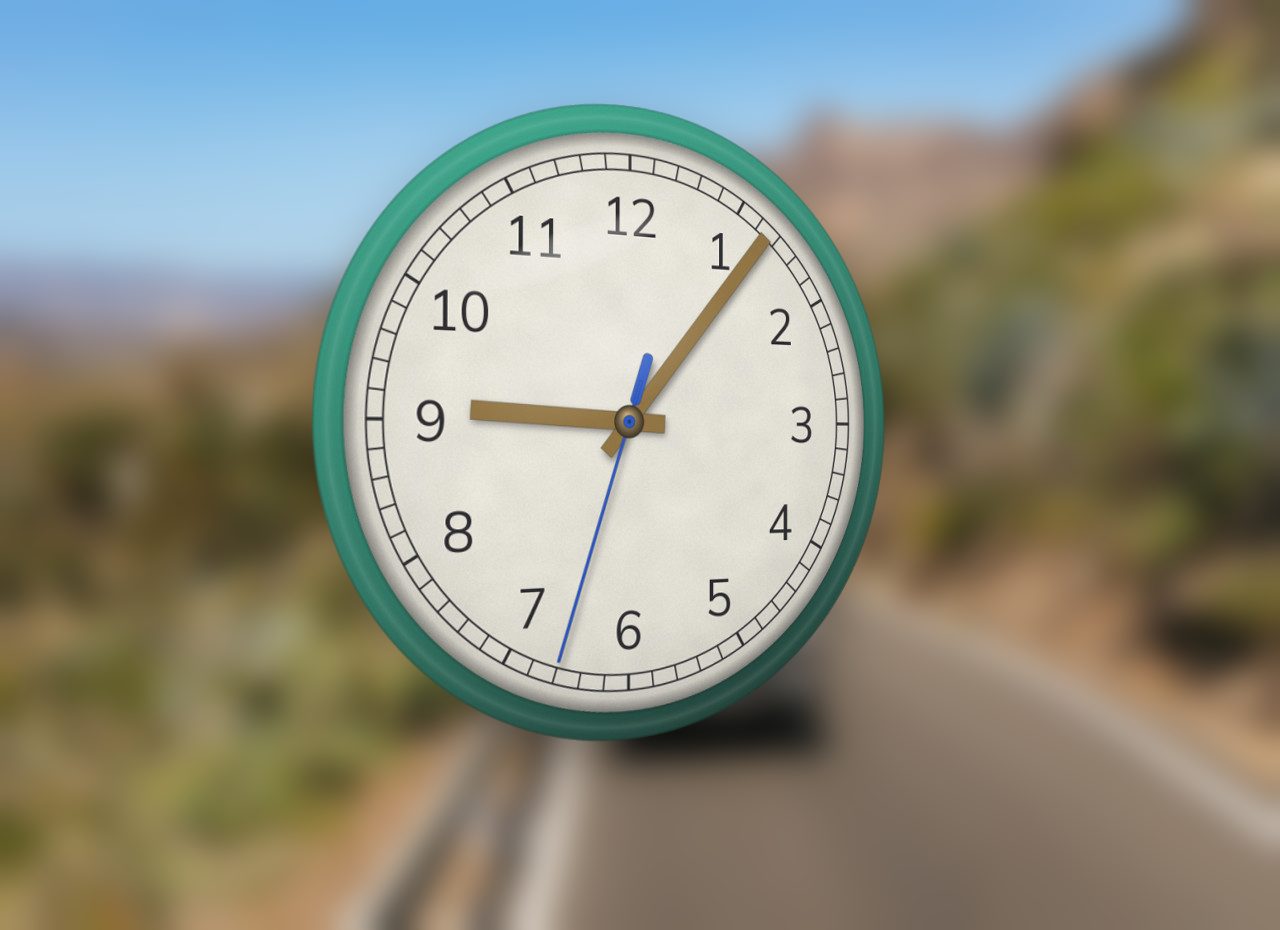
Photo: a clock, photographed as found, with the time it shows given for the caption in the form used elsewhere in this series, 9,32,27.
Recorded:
9,06,33
